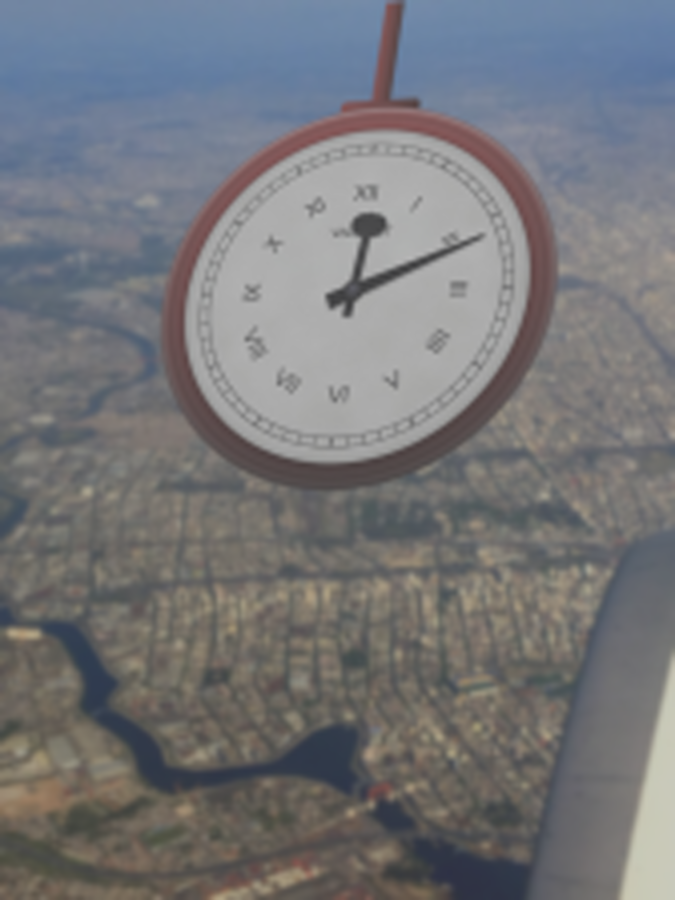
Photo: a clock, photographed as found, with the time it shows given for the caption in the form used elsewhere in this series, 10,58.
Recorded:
12,11
